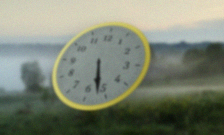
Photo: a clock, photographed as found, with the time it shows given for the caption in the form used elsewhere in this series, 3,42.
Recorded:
5,27
